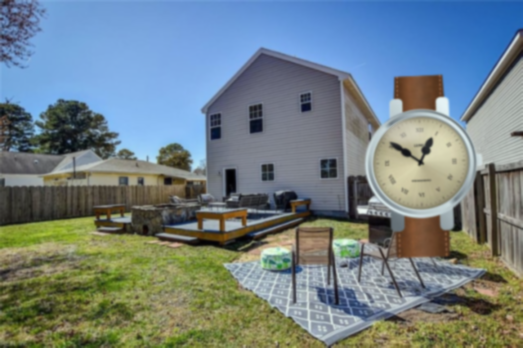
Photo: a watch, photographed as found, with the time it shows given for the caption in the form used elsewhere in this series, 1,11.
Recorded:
12,51
